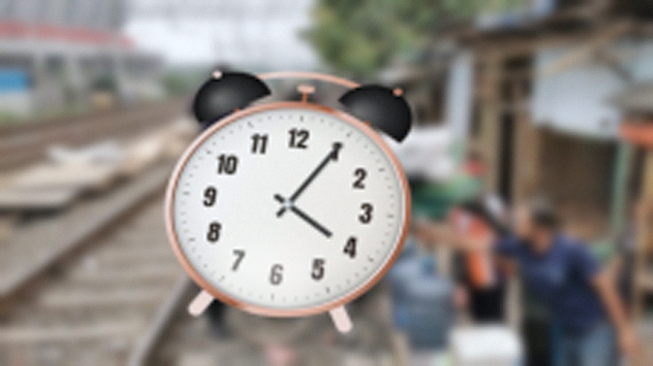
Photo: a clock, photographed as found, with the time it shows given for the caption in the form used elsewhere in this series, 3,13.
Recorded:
4,05
